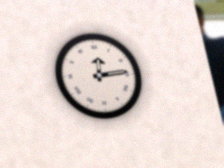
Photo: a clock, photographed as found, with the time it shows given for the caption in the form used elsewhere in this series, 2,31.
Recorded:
12,14
